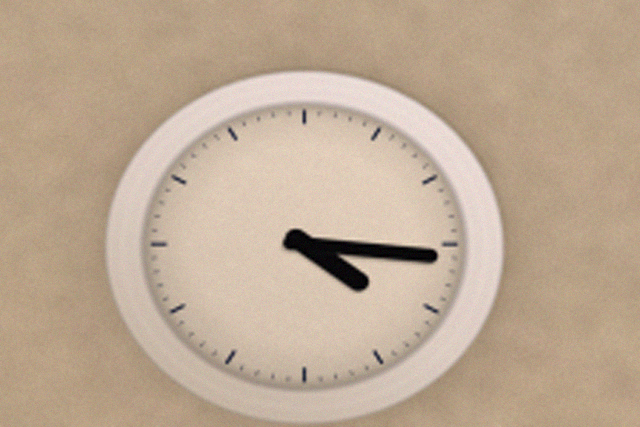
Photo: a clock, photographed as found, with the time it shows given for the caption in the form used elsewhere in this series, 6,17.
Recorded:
4,16
